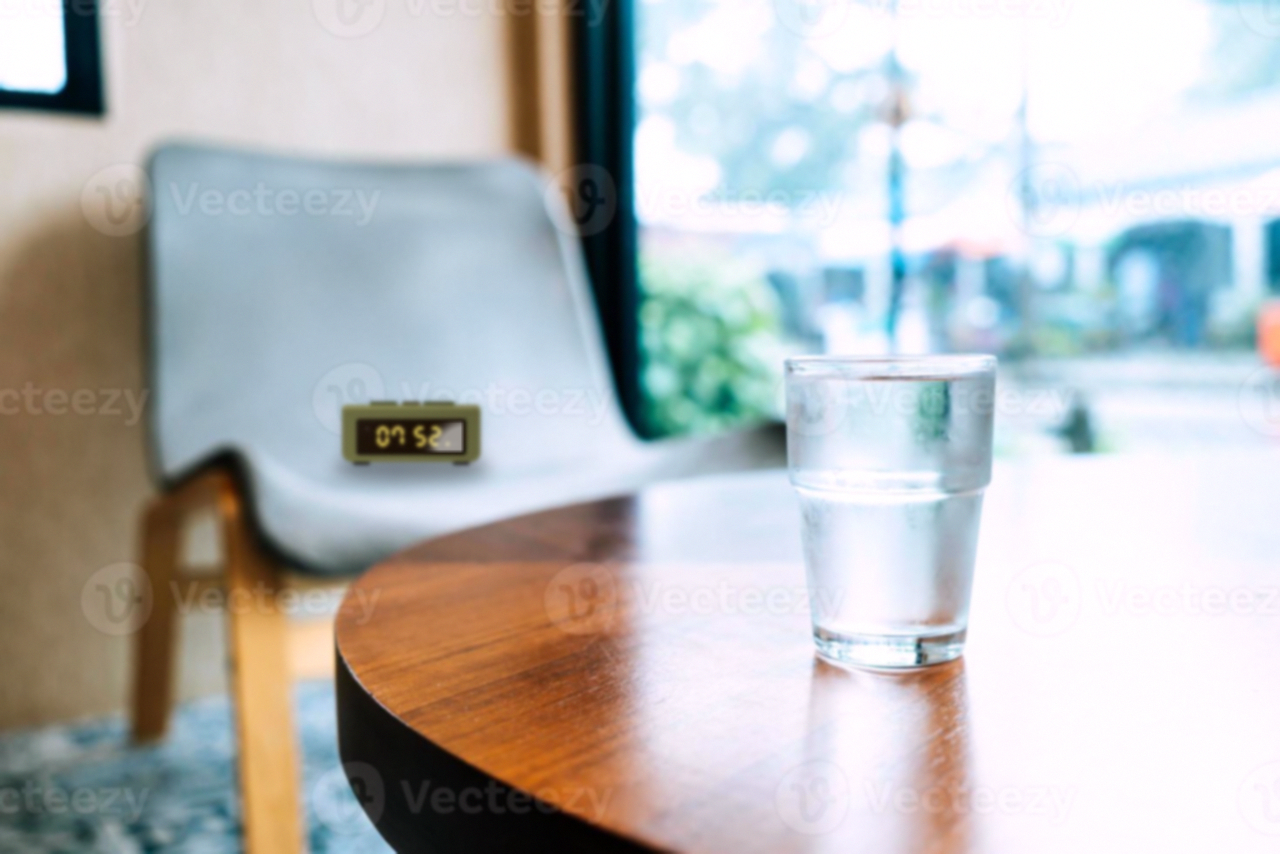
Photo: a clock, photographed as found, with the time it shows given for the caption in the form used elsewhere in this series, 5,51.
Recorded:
7,52
